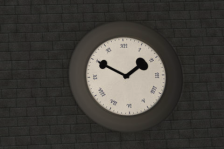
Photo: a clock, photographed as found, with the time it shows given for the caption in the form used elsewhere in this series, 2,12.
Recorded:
1,50
